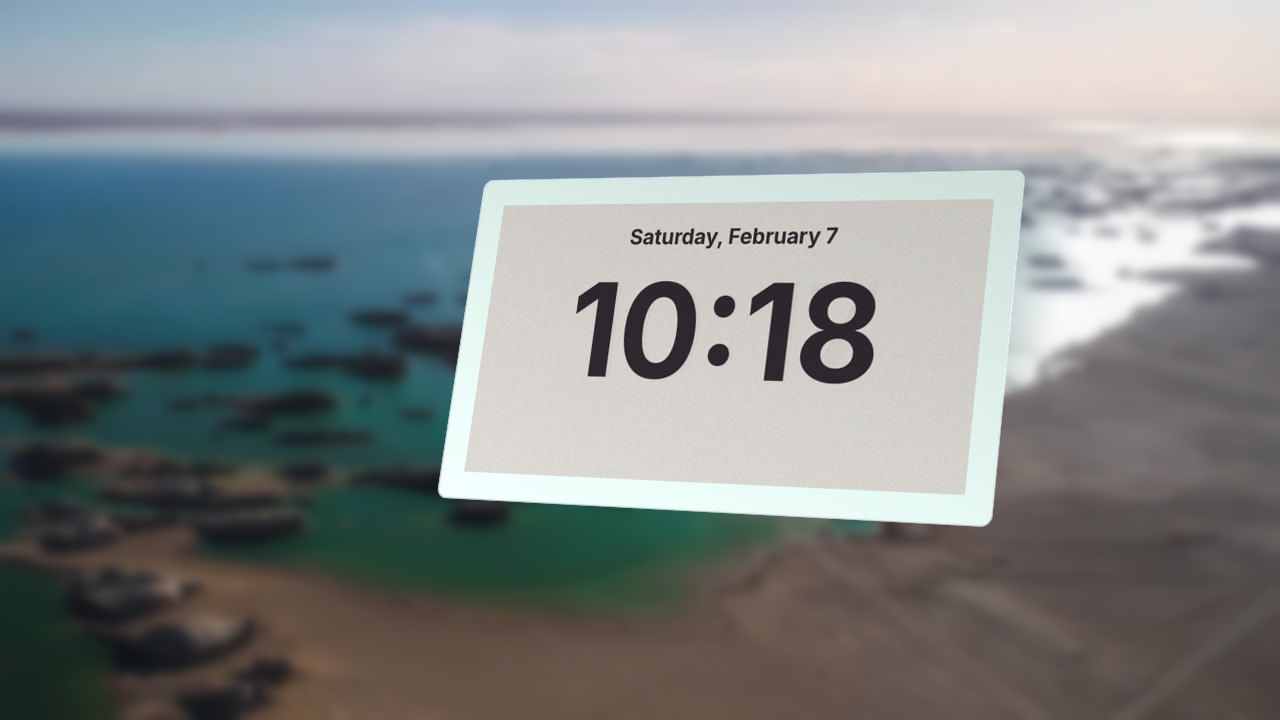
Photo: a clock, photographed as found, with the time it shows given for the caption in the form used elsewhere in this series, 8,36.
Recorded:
10,18
